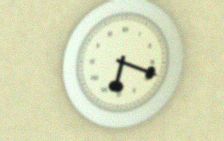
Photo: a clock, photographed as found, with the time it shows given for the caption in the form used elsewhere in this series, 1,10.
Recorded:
6,18
